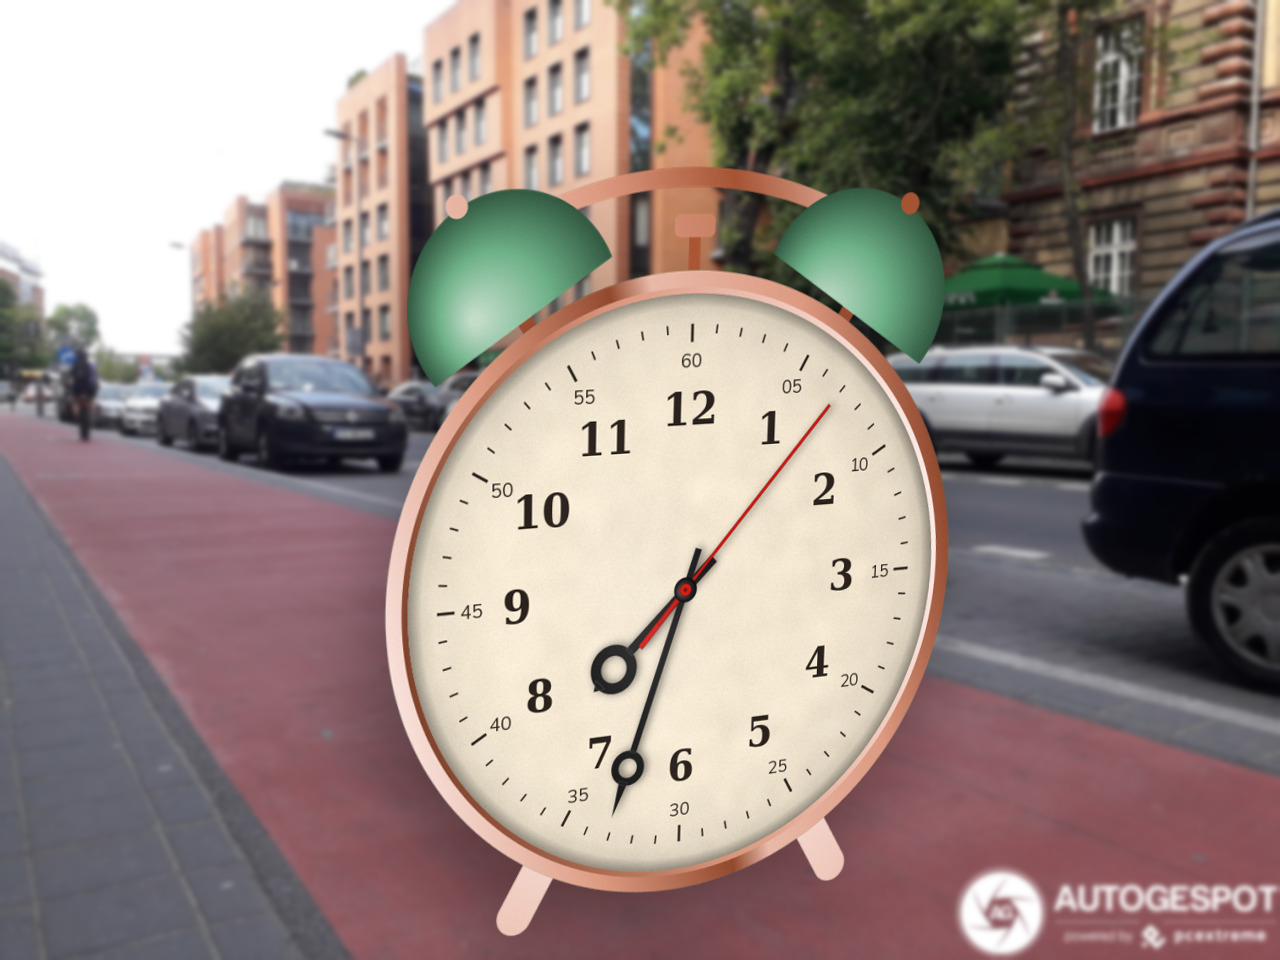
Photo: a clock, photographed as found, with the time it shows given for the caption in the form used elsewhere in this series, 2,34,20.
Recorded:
7,33,07
